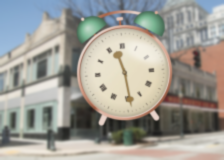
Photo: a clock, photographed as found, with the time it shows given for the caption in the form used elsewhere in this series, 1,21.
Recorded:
11,29
